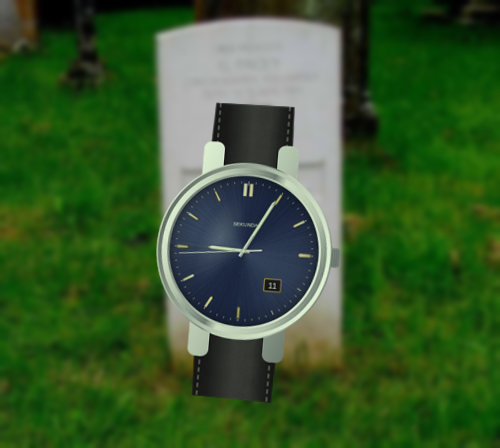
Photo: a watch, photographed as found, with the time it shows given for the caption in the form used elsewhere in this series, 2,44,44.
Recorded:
9,04,44
